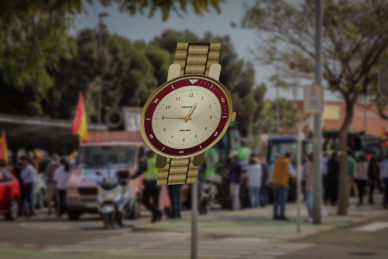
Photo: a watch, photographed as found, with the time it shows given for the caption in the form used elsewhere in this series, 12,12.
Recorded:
12,46
